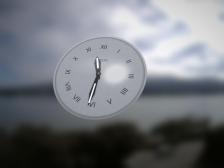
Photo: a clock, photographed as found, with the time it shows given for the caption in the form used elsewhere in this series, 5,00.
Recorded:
11,31
